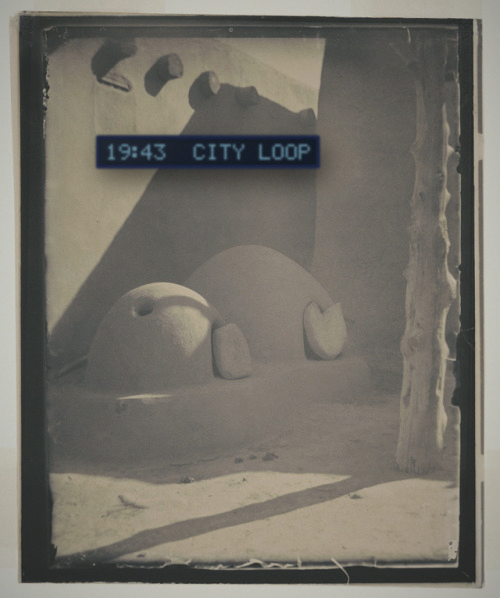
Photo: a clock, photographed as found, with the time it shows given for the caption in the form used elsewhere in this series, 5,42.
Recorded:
19,43
